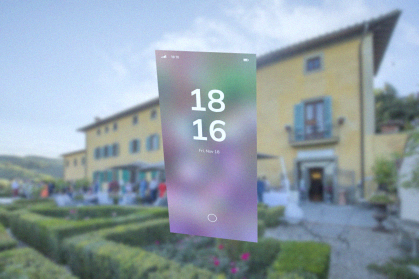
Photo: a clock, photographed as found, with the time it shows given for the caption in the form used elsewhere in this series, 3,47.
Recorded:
18,16
